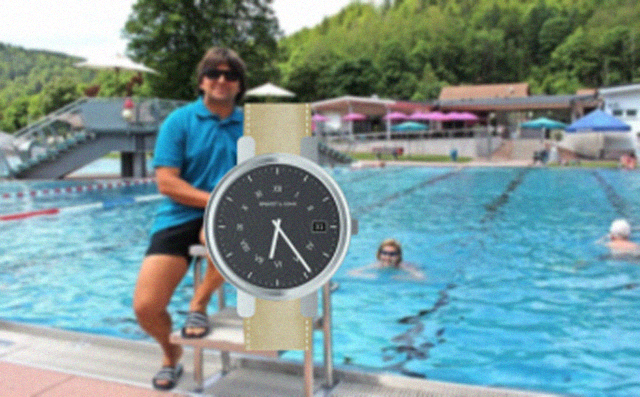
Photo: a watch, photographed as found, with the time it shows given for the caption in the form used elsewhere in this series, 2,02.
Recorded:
6,24
